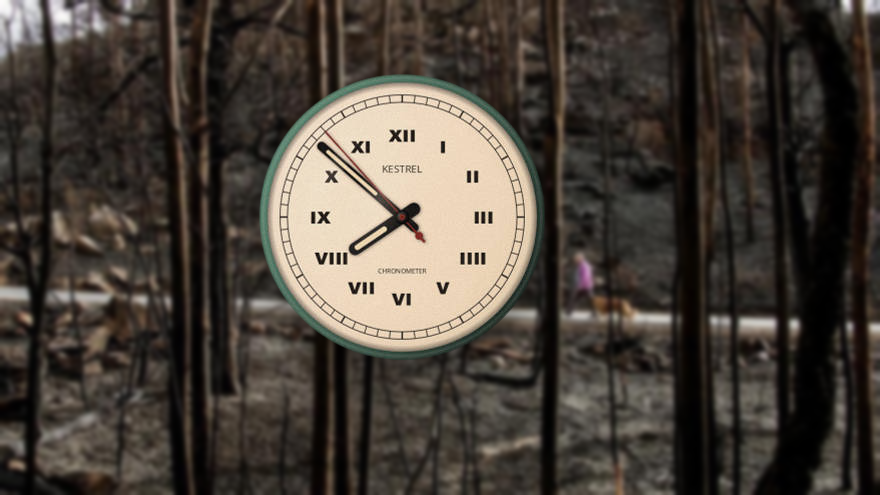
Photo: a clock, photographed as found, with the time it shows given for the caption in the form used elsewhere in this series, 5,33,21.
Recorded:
7,51,53
